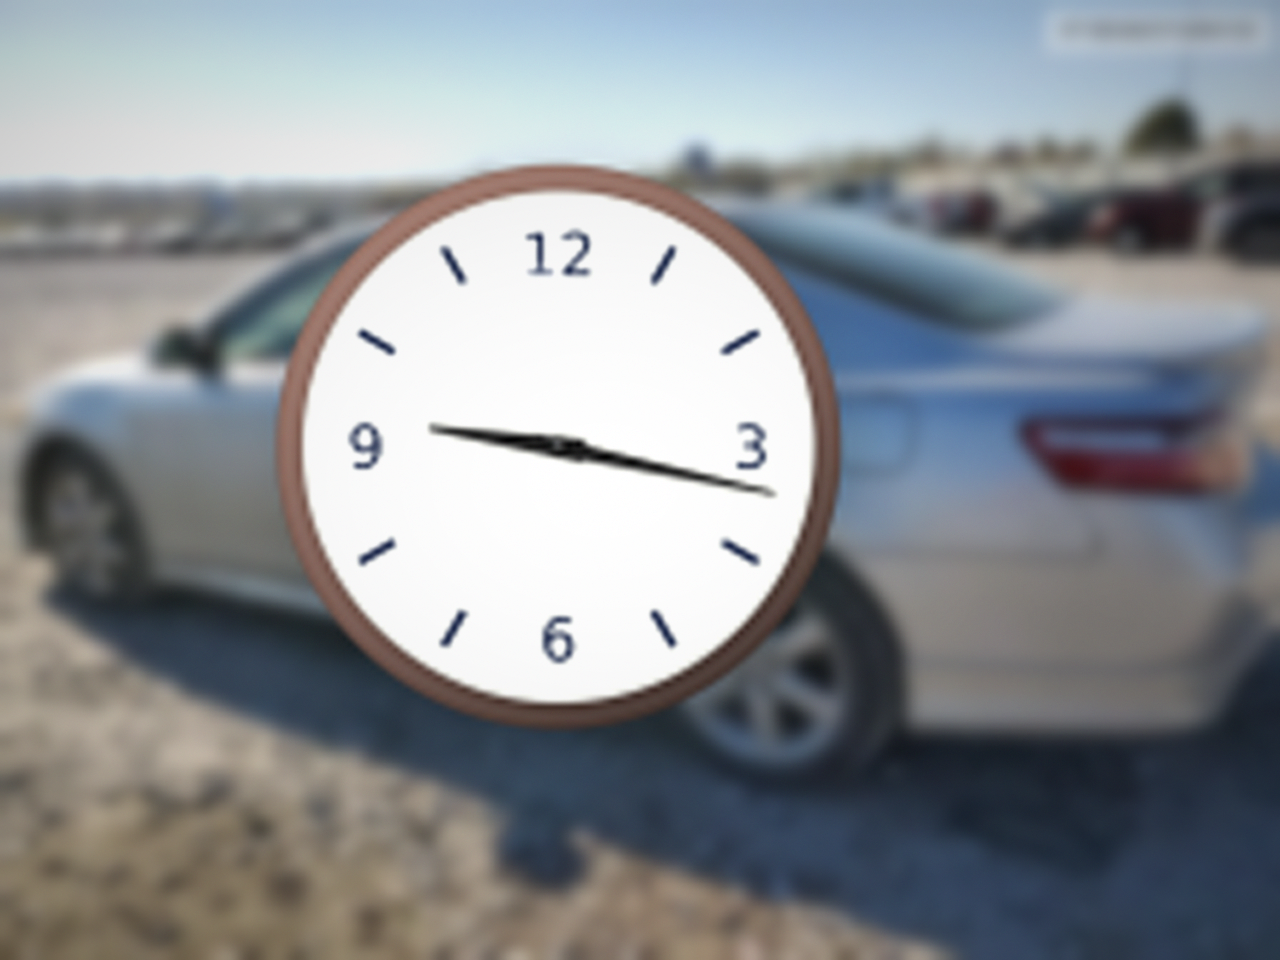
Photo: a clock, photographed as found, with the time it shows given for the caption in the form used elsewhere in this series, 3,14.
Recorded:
9,17
